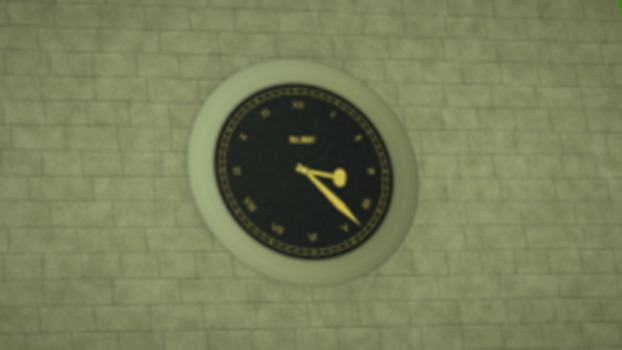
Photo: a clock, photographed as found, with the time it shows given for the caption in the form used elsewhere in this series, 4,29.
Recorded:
3,23
